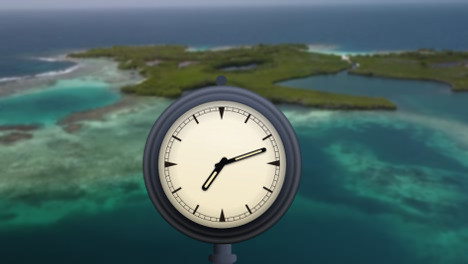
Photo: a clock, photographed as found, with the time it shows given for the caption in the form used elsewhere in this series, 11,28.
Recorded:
7,12
